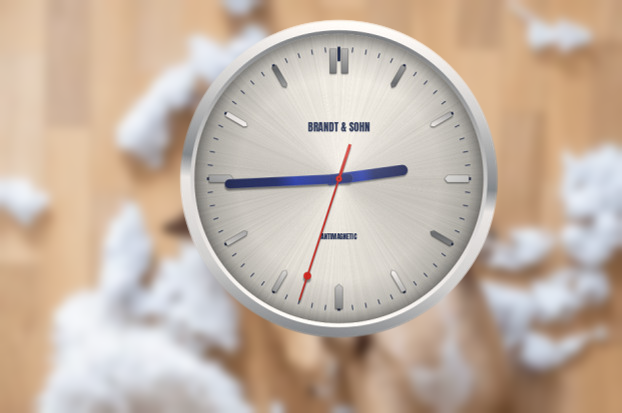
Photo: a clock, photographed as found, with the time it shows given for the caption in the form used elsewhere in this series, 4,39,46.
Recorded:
2,44,33
